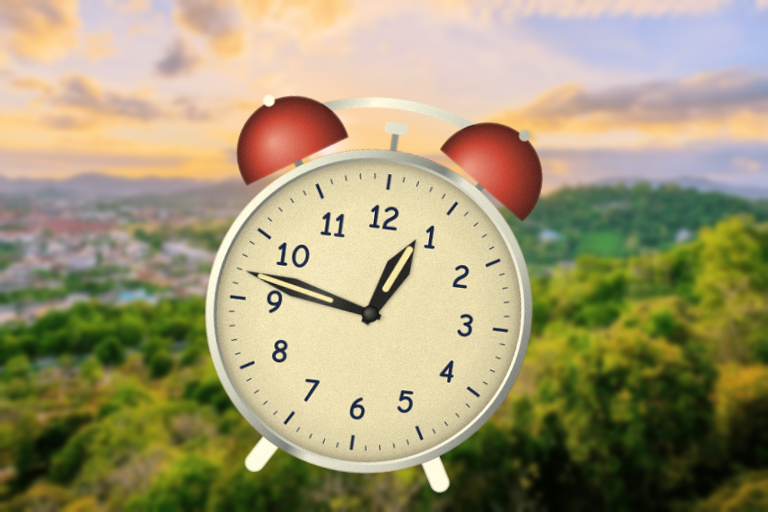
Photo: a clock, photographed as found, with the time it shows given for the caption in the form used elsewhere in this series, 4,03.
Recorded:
12,47
